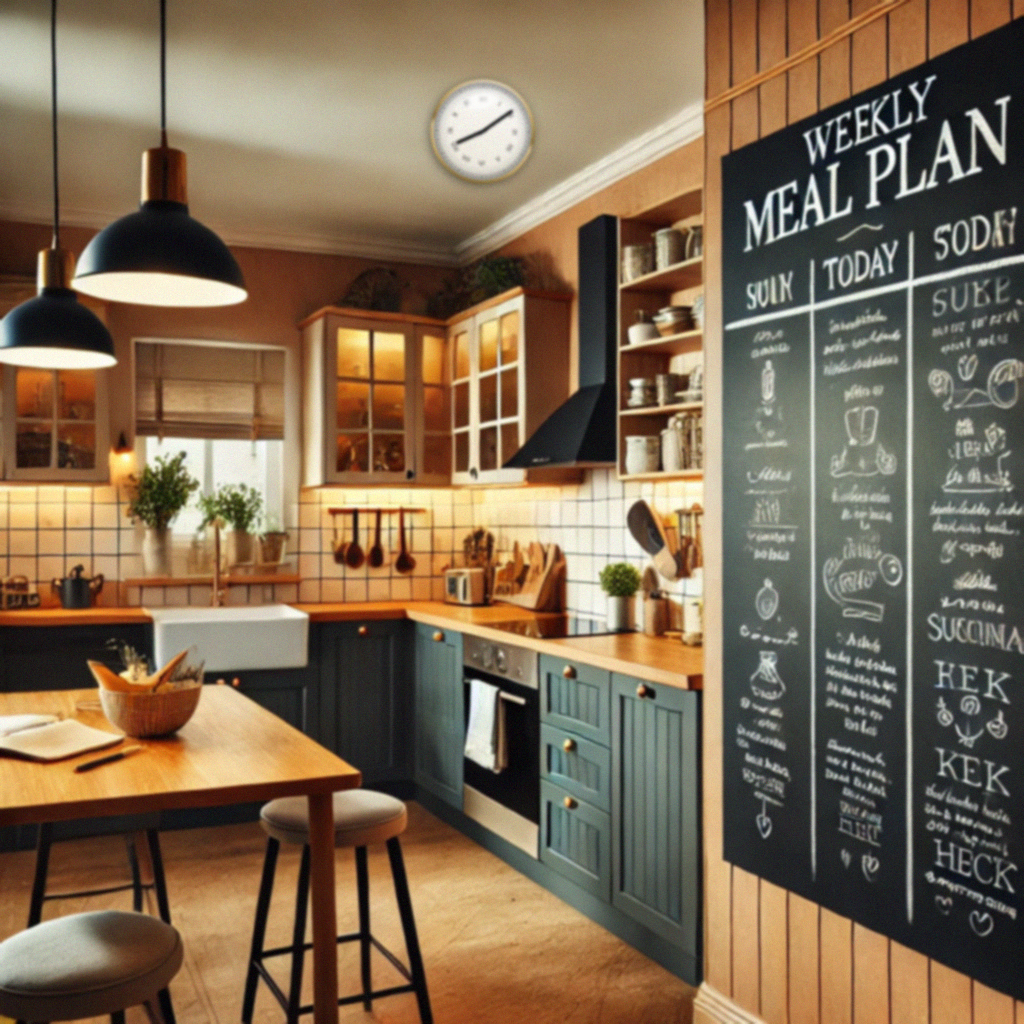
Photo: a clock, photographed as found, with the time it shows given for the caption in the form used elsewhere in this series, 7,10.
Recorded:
8,09
